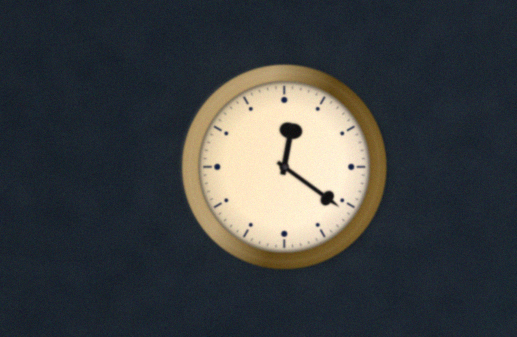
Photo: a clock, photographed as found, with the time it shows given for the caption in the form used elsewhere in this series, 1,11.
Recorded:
12,21
